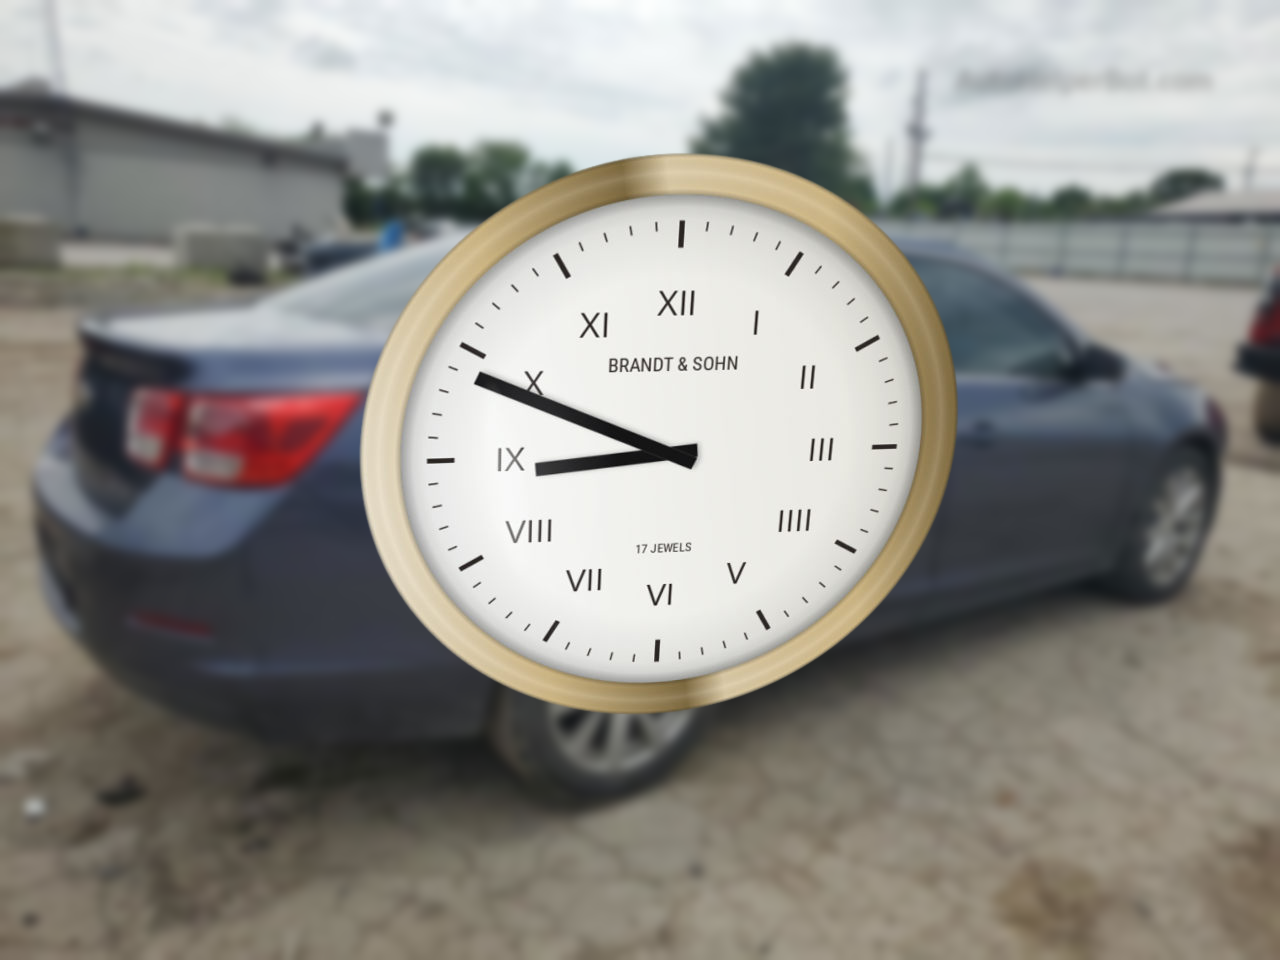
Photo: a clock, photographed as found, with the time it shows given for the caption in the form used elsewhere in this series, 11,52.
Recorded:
8,49
